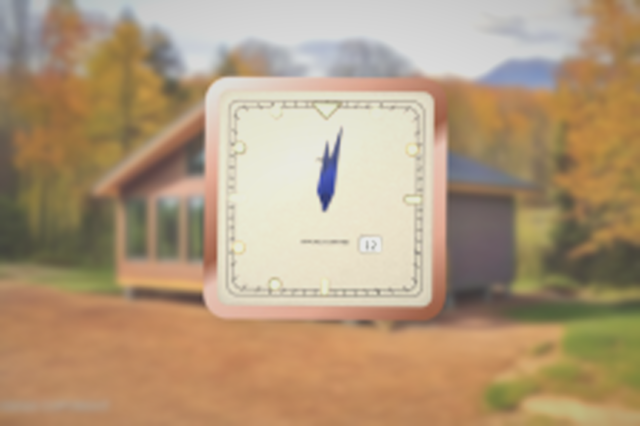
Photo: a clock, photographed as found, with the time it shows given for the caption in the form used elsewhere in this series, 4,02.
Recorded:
12,02
